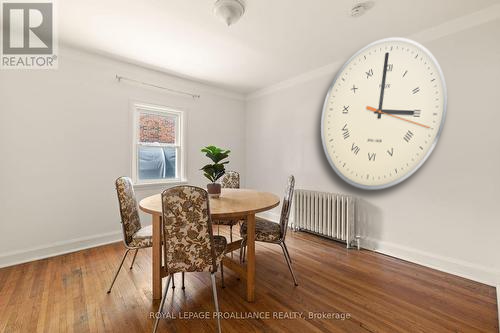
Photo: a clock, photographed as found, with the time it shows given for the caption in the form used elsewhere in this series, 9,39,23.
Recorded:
2,59,17
